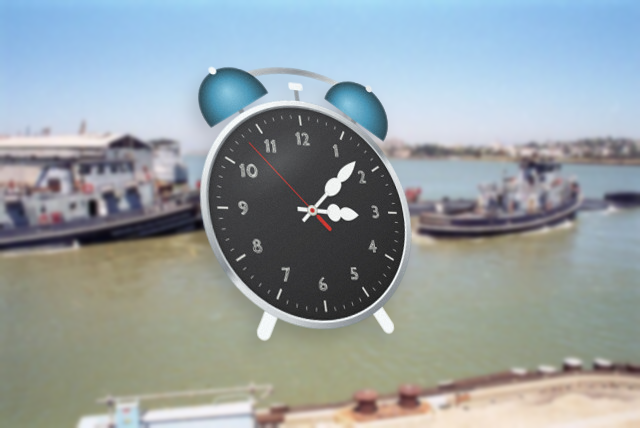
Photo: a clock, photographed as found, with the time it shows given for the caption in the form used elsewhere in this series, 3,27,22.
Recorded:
3,07,53
